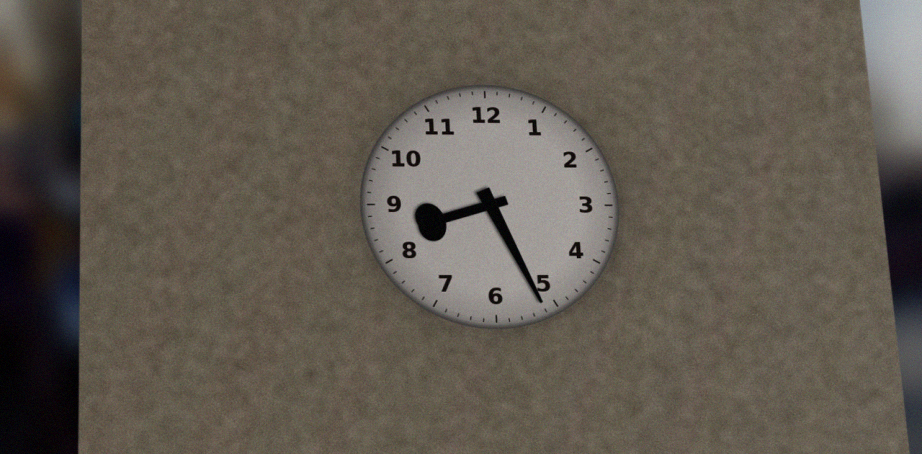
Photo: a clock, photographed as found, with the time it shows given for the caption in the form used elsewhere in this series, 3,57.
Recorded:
8,26
